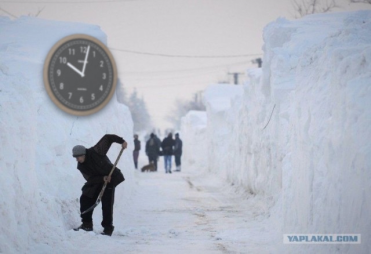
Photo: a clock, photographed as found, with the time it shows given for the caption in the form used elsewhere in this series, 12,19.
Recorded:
10,02
